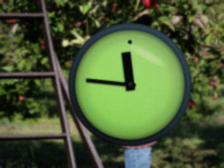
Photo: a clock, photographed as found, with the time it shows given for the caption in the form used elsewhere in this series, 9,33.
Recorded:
11,46
